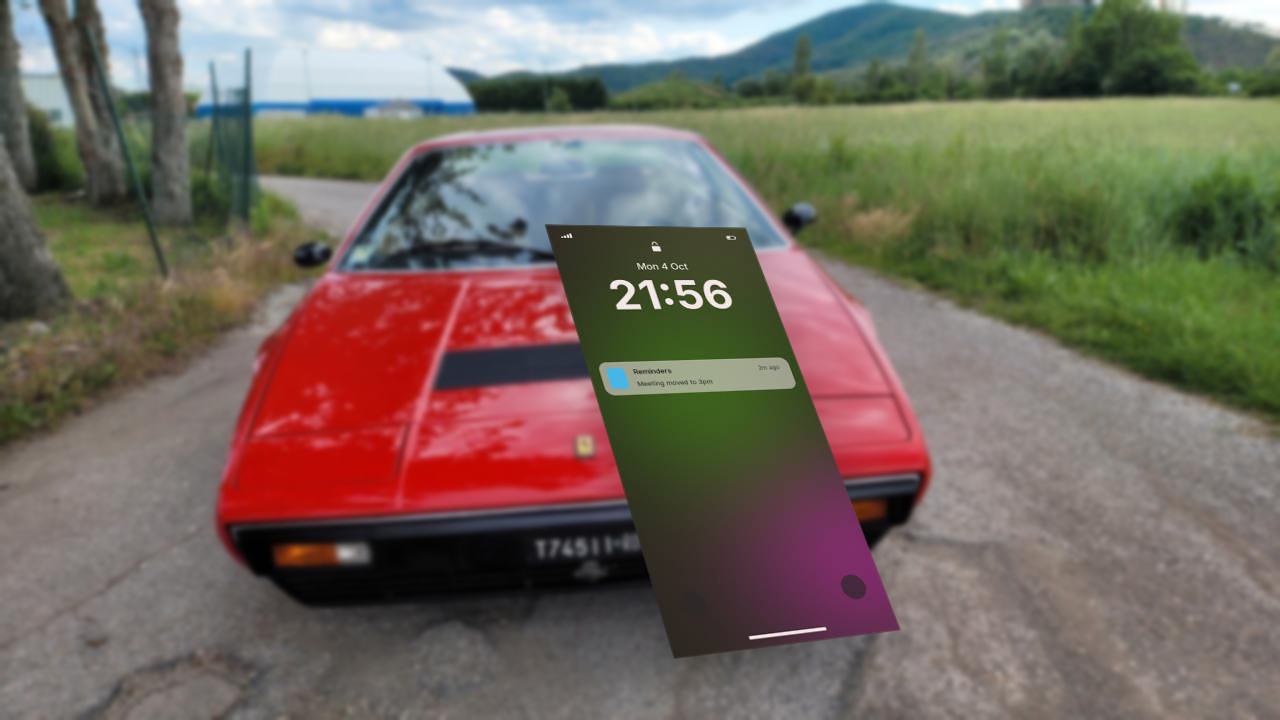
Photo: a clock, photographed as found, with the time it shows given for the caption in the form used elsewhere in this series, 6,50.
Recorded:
21,56
